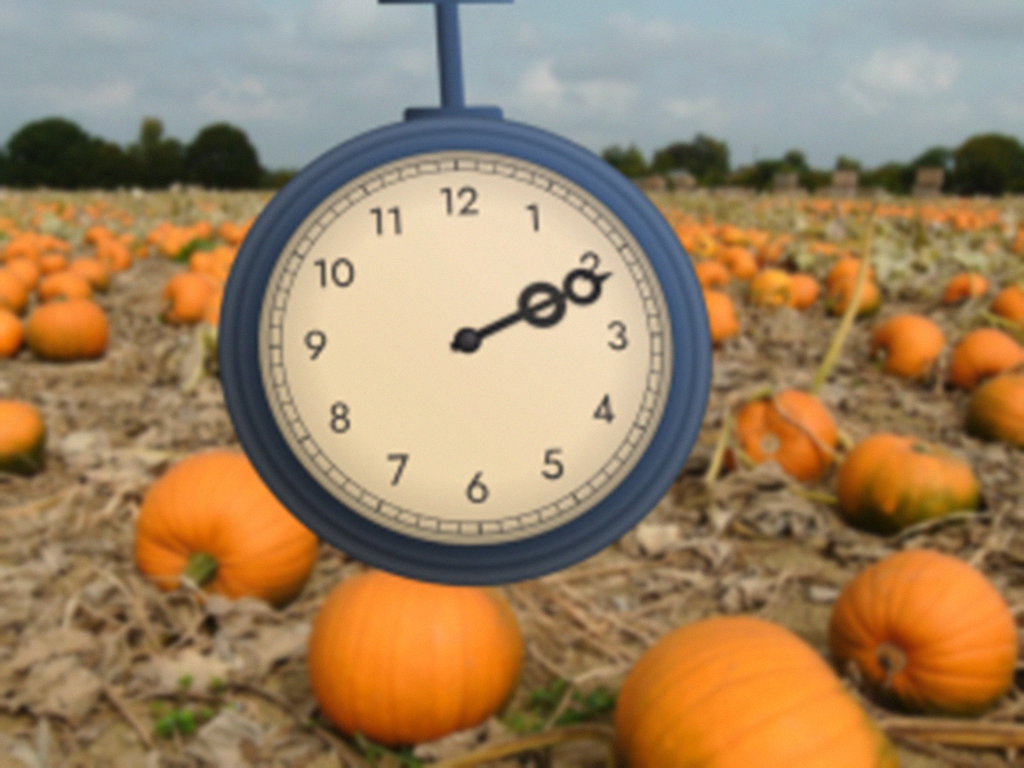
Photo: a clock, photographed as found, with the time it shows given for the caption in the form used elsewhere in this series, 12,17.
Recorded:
2,11
